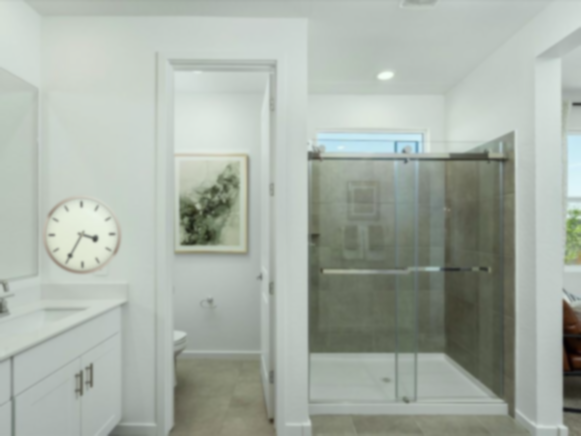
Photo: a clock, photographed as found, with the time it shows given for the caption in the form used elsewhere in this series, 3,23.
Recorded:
3,35
